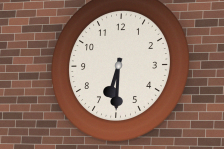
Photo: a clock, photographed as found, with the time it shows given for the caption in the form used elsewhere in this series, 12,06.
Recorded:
6,30
